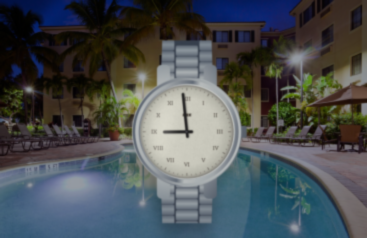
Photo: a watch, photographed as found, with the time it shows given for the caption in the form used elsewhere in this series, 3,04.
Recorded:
8,59
